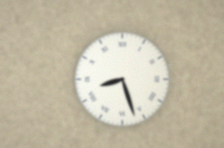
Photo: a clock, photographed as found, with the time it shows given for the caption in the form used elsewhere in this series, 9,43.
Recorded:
8,27
